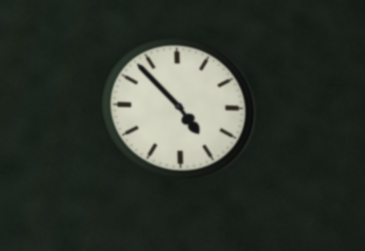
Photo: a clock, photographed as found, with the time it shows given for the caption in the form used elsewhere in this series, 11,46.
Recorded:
4,53
